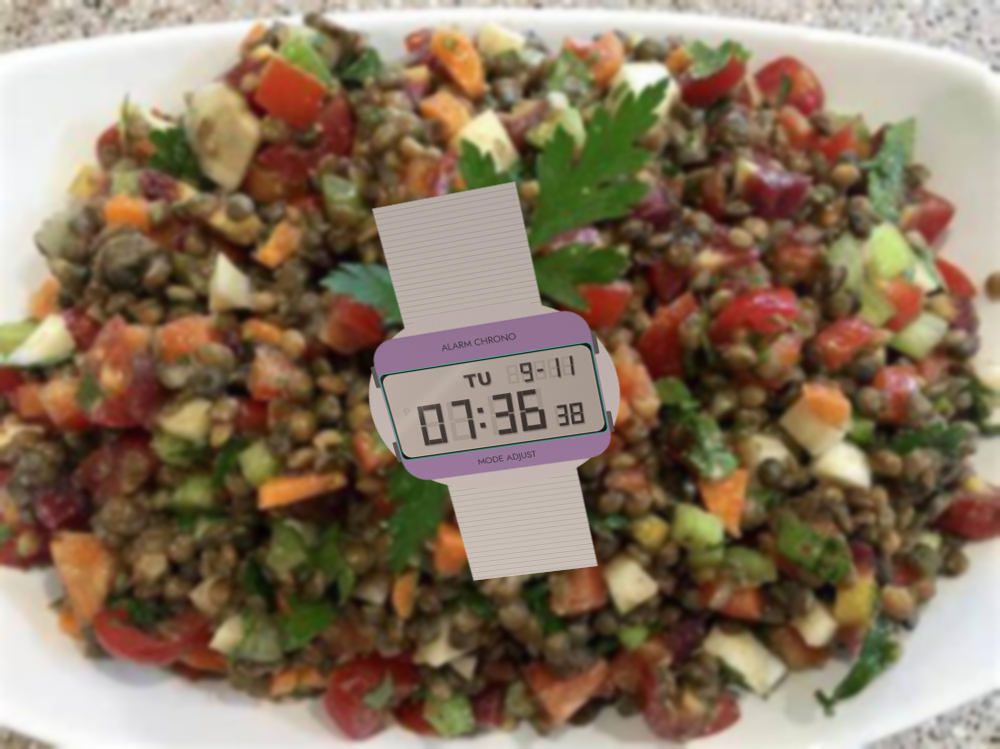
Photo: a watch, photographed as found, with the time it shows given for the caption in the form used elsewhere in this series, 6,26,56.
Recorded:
7,36,38
